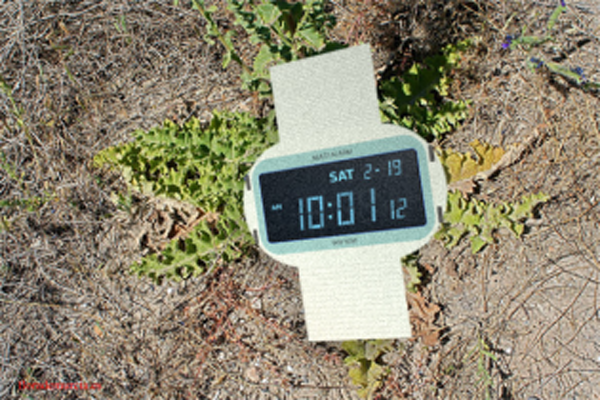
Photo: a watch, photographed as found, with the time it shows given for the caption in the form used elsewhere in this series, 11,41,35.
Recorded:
10,01,12
